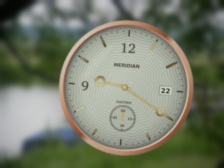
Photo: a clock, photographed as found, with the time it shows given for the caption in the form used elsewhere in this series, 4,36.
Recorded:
9,20
